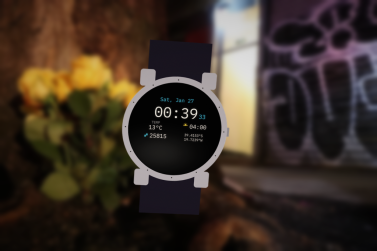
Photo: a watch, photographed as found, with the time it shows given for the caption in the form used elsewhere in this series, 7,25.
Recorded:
0,39
